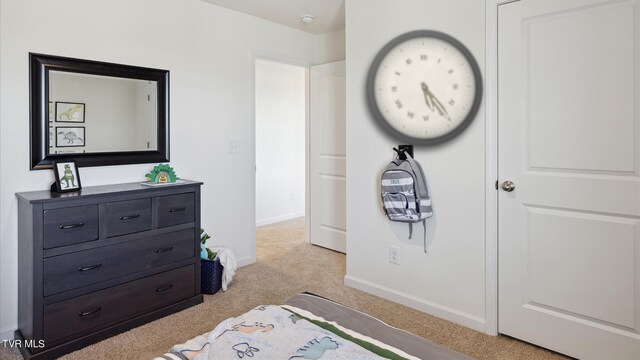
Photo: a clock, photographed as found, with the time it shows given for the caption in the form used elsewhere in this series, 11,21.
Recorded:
5,24
